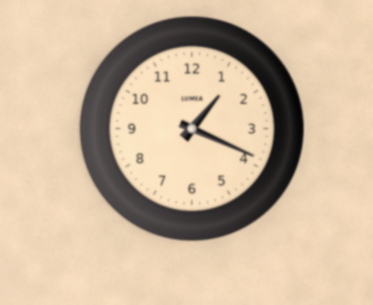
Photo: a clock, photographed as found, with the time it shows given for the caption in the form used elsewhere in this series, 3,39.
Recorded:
1,19
